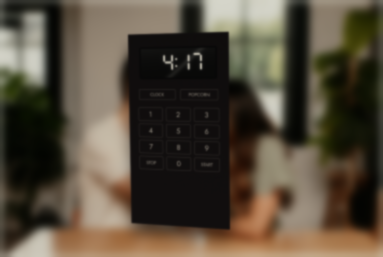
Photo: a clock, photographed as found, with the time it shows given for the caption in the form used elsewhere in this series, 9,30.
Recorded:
4,17
